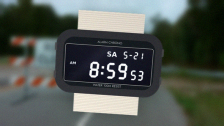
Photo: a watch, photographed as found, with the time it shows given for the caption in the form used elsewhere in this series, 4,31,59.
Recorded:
8,59,53
